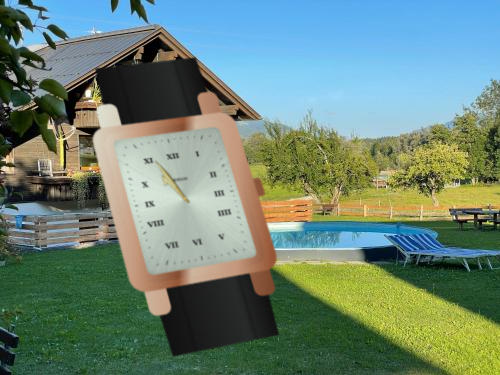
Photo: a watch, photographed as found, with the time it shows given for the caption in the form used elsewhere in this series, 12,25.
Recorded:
10,56
